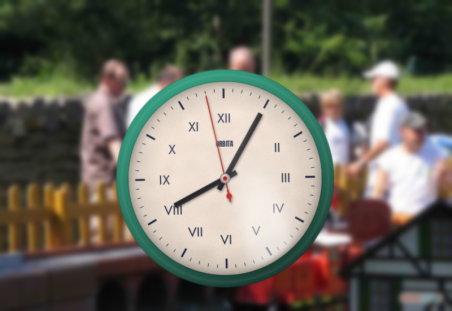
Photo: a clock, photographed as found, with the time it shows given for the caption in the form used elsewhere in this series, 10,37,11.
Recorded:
8,04,58
